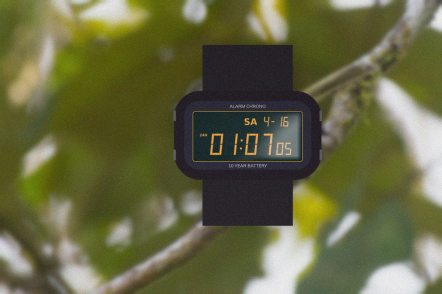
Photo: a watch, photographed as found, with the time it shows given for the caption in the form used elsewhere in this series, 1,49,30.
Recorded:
1,07,05
